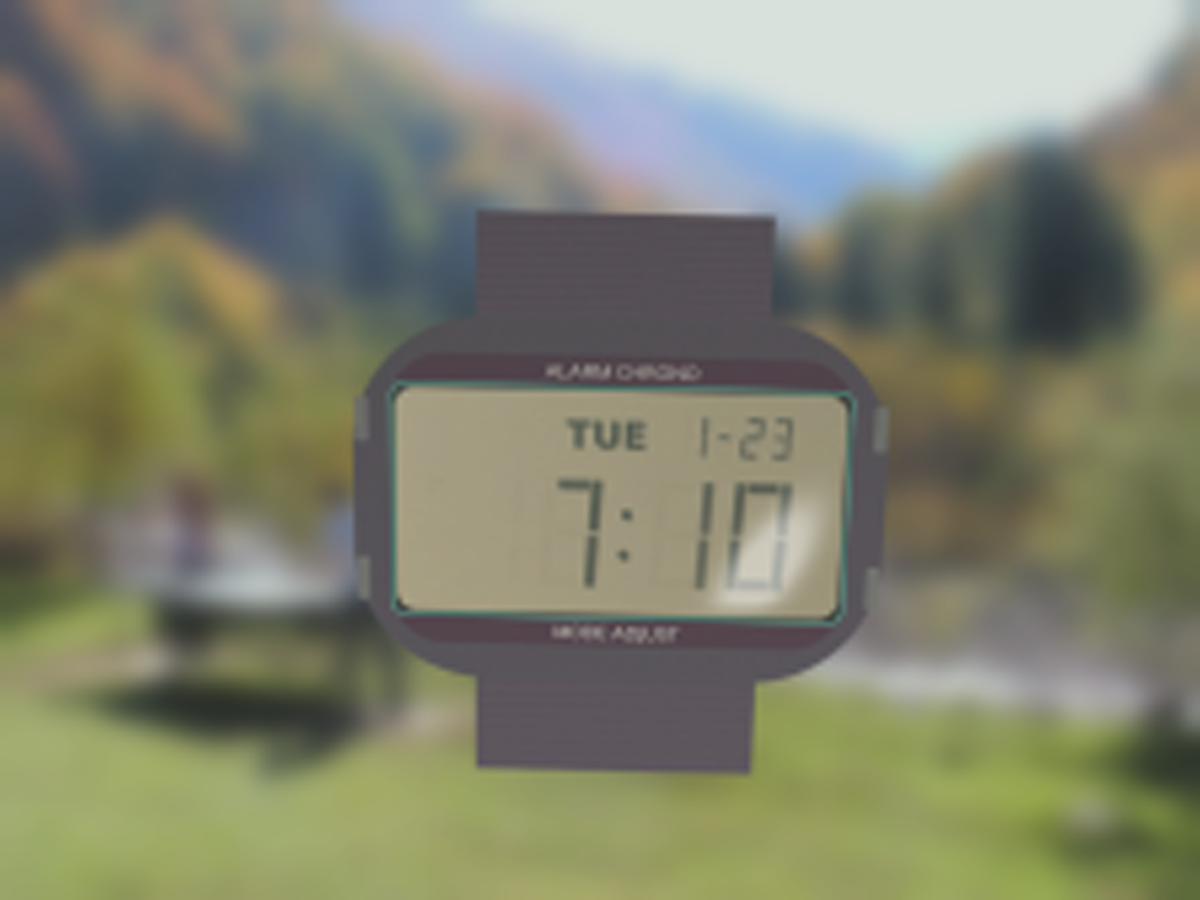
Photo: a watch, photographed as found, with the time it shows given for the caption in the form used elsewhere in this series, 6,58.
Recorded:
7,10
